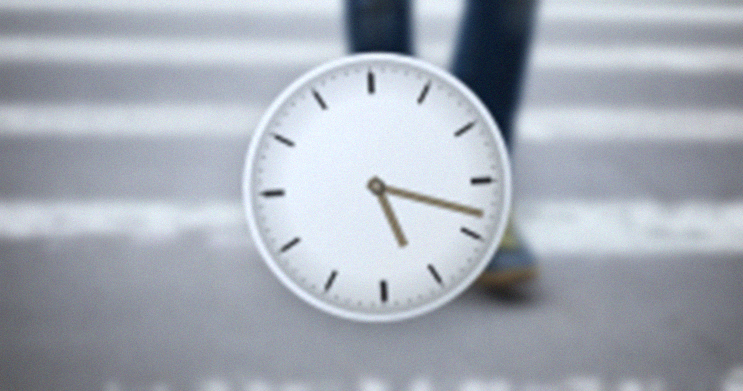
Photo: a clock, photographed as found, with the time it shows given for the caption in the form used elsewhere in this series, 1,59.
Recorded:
5,18
